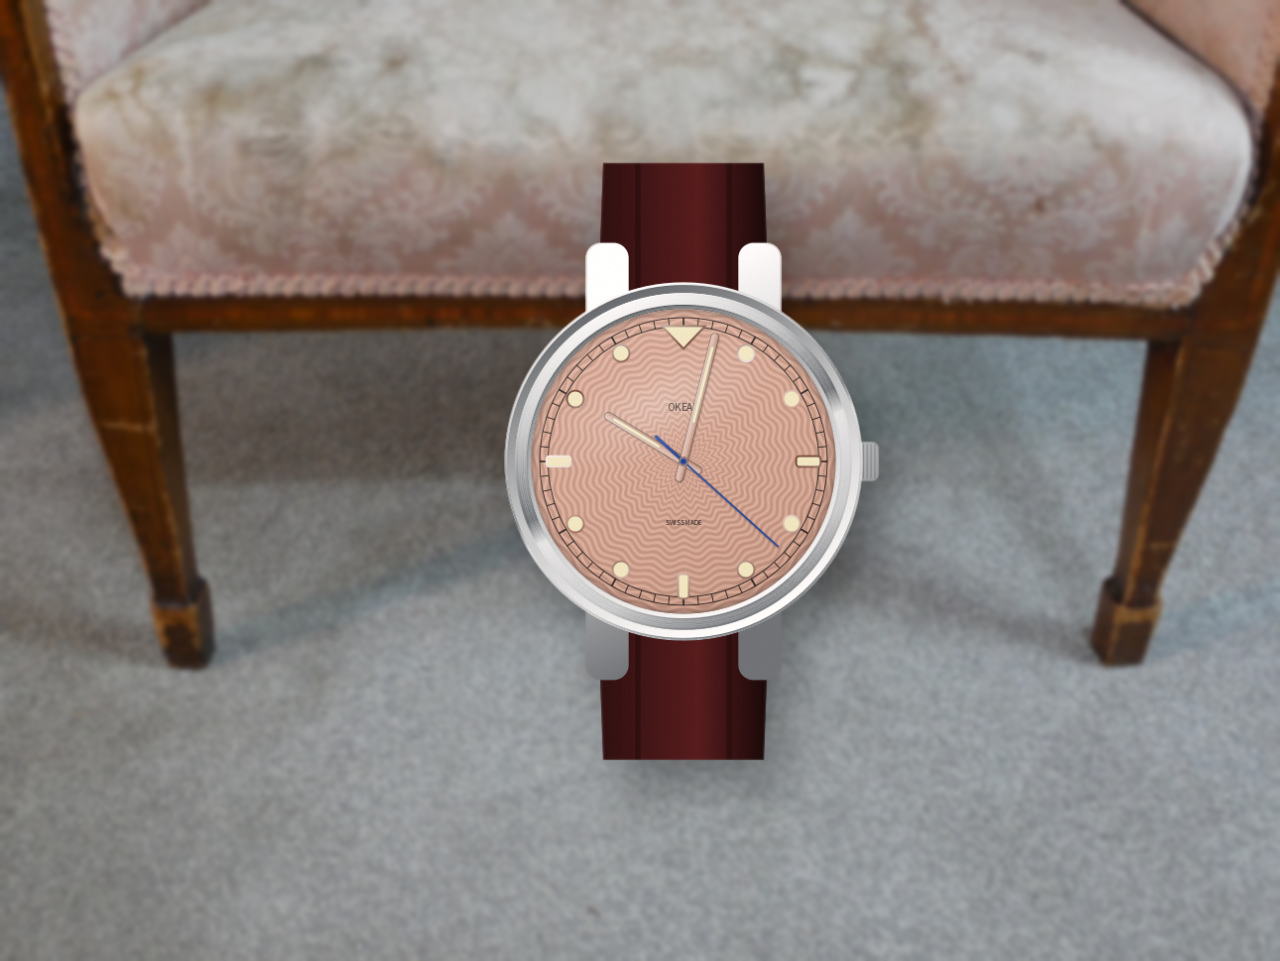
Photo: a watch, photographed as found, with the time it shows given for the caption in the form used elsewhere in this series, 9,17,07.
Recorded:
10,02,22
